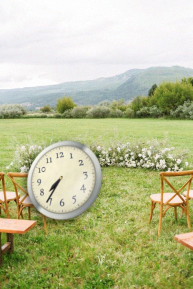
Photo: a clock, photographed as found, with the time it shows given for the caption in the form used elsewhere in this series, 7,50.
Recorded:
7,36
